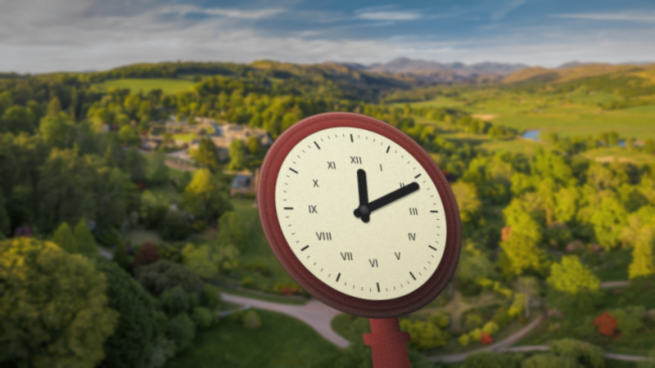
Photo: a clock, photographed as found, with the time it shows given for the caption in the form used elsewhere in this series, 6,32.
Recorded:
12,11
